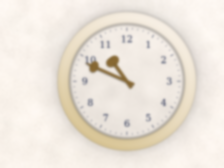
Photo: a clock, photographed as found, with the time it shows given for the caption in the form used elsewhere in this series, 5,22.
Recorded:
10,49
